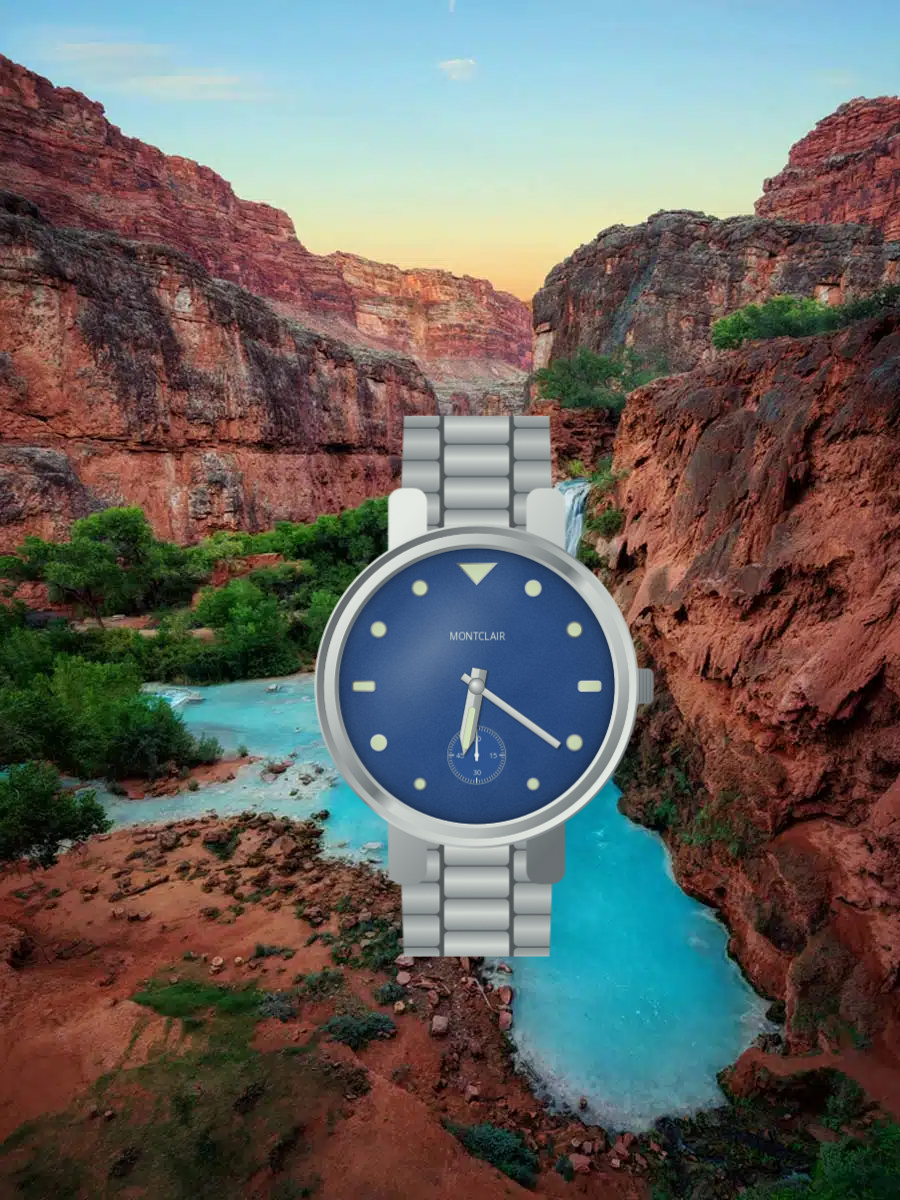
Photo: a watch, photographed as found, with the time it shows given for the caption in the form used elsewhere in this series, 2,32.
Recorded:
6,21
